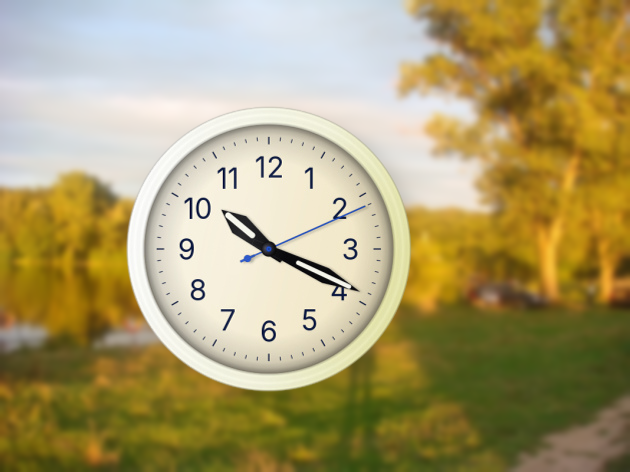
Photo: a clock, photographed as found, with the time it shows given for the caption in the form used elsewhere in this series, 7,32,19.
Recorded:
10,19,11
